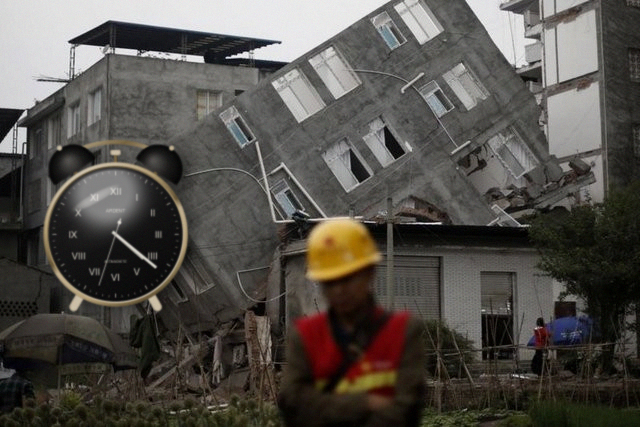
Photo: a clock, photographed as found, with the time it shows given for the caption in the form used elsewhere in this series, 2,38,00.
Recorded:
4,21,33
